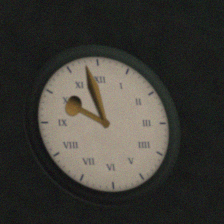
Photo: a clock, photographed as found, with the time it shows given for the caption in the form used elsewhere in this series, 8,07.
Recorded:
9,58
